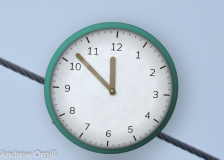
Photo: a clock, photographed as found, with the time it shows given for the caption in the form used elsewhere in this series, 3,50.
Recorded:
11,52
